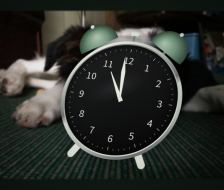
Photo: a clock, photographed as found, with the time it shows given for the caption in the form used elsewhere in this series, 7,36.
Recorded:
10,59
